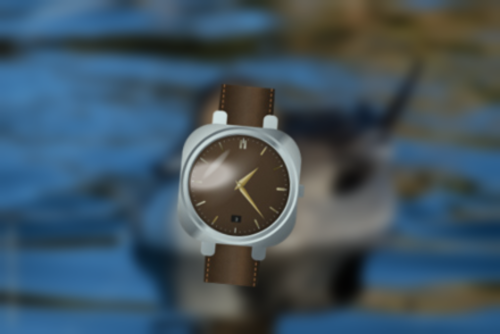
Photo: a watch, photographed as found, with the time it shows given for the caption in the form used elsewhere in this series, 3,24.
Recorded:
1,23
